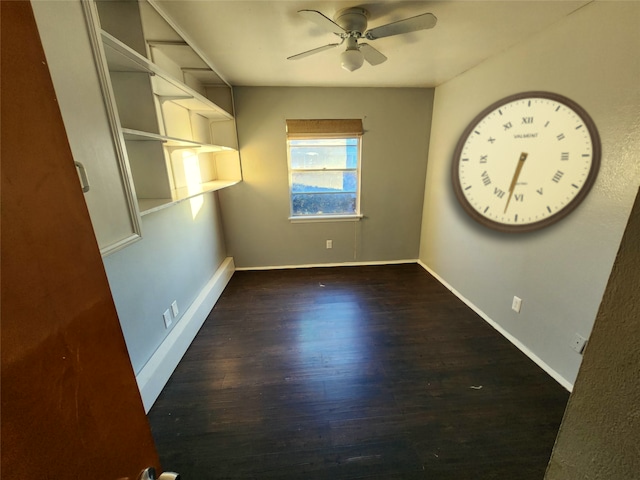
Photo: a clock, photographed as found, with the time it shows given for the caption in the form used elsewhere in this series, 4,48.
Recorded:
6,32
